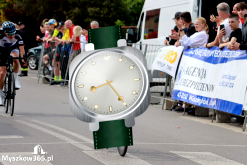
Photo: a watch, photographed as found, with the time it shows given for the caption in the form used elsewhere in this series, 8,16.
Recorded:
8,25
